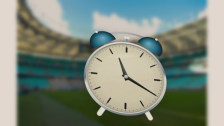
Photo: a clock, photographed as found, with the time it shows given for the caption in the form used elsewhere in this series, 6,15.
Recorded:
11,20
